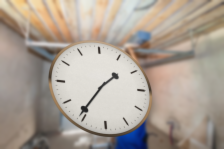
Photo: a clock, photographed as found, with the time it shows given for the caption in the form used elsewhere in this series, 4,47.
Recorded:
1,36
